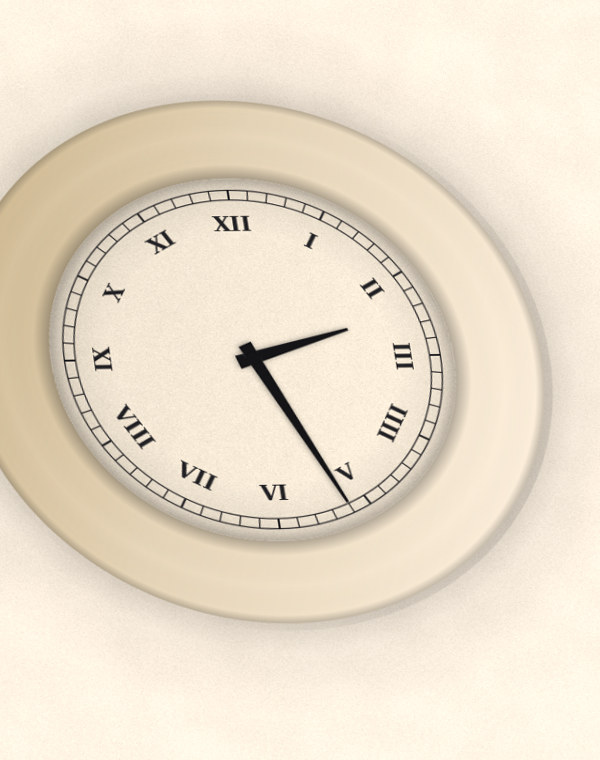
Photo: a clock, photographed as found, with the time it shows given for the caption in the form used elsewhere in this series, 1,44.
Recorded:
2,26
